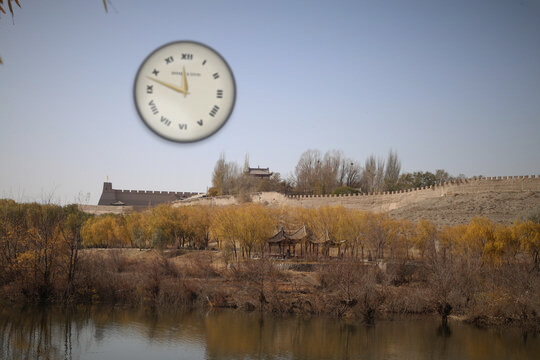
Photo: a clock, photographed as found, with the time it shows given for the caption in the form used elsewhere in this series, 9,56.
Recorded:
11,48
